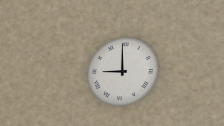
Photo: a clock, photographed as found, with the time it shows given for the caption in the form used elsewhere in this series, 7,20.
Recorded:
8,59
